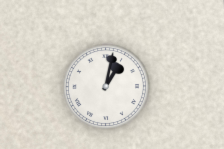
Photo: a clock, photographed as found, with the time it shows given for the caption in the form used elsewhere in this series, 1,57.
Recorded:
1,02
